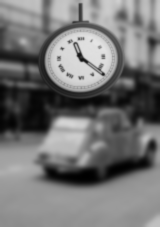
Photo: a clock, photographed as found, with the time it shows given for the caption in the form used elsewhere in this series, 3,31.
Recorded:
11,22
